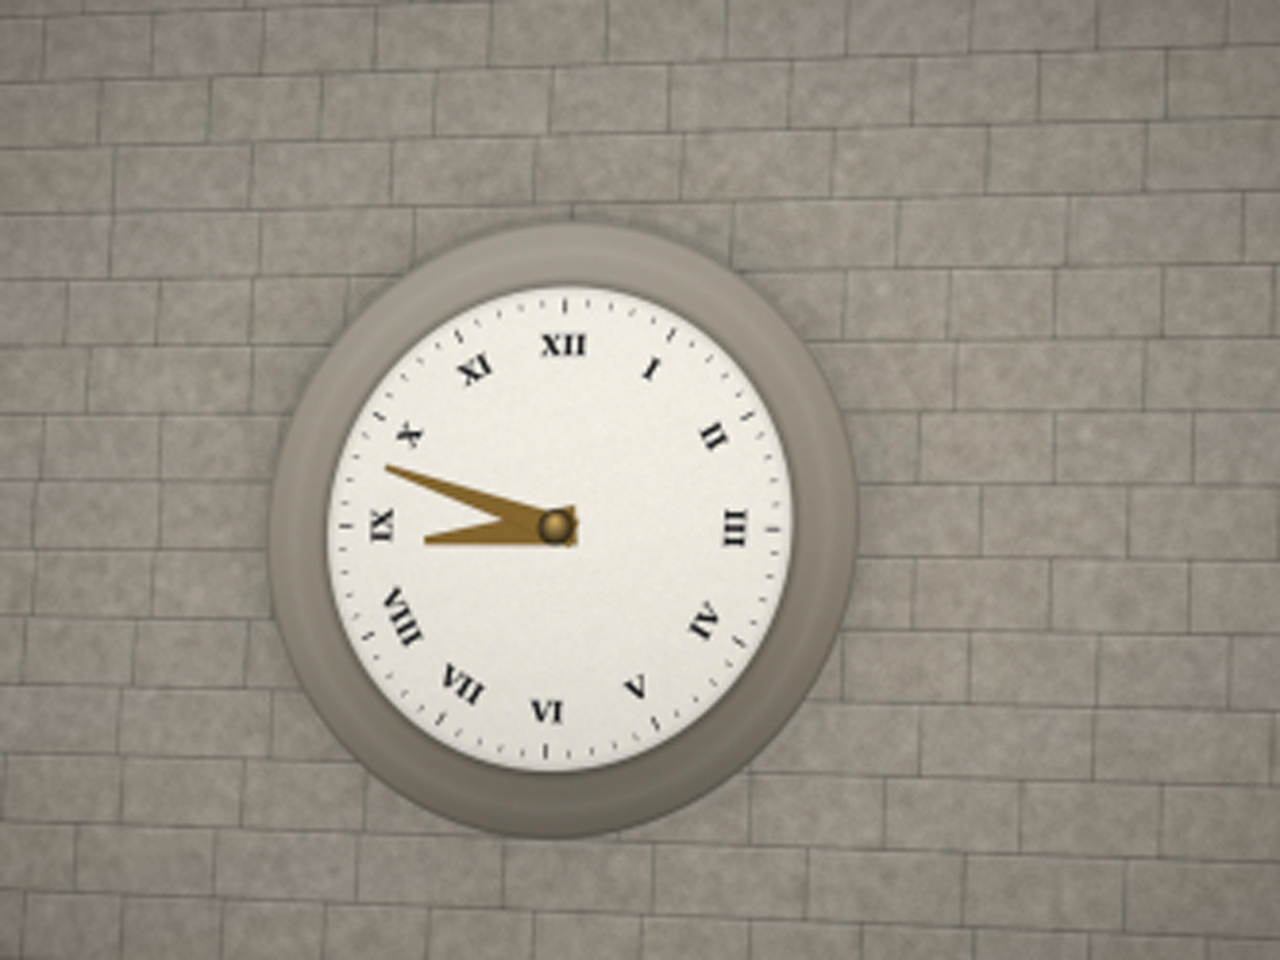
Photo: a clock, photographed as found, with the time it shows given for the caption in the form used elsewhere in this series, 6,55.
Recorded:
8,48
